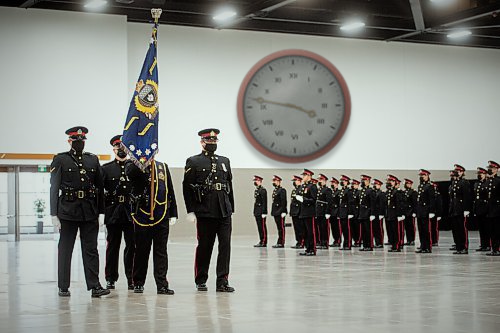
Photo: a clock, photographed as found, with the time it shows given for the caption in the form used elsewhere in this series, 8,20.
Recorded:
3,47
